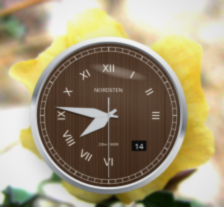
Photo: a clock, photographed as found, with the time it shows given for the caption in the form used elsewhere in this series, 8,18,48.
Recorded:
7,46,30
